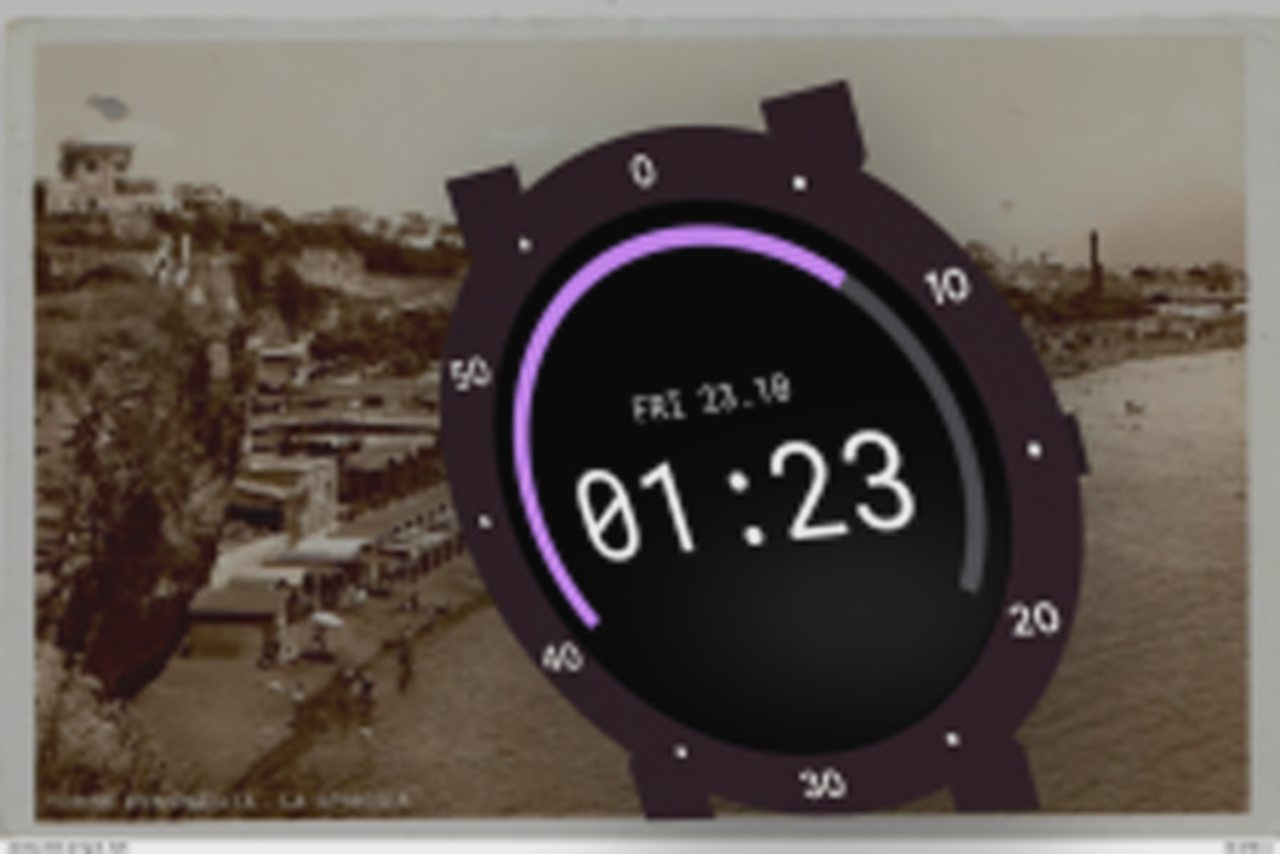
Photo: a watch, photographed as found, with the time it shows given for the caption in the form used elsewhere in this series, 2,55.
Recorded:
1,23
